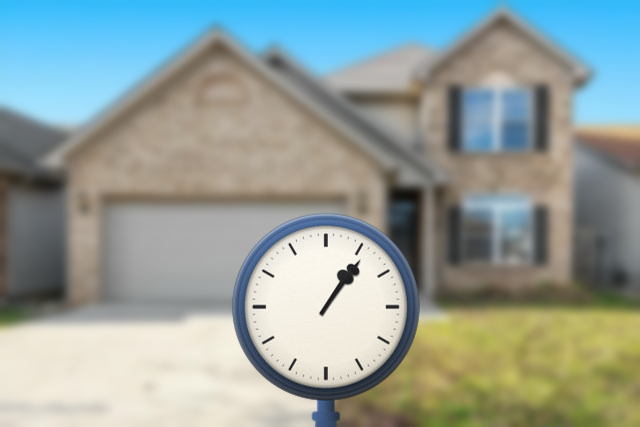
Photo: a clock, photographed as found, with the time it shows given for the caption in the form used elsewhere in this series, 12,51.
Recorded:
1,06
